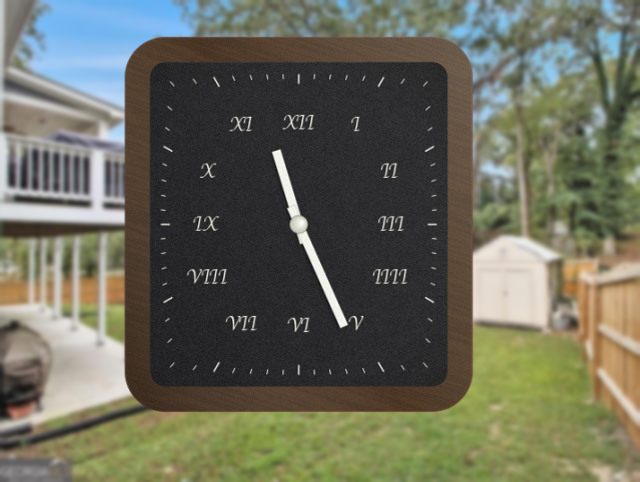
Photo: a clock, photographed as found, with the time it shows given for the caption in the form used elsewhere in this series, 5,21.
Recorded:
11,26
